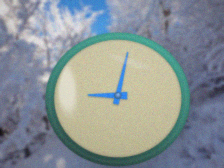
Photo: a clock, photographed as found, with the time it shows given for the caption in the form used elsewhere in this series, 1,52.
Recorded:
9,02
